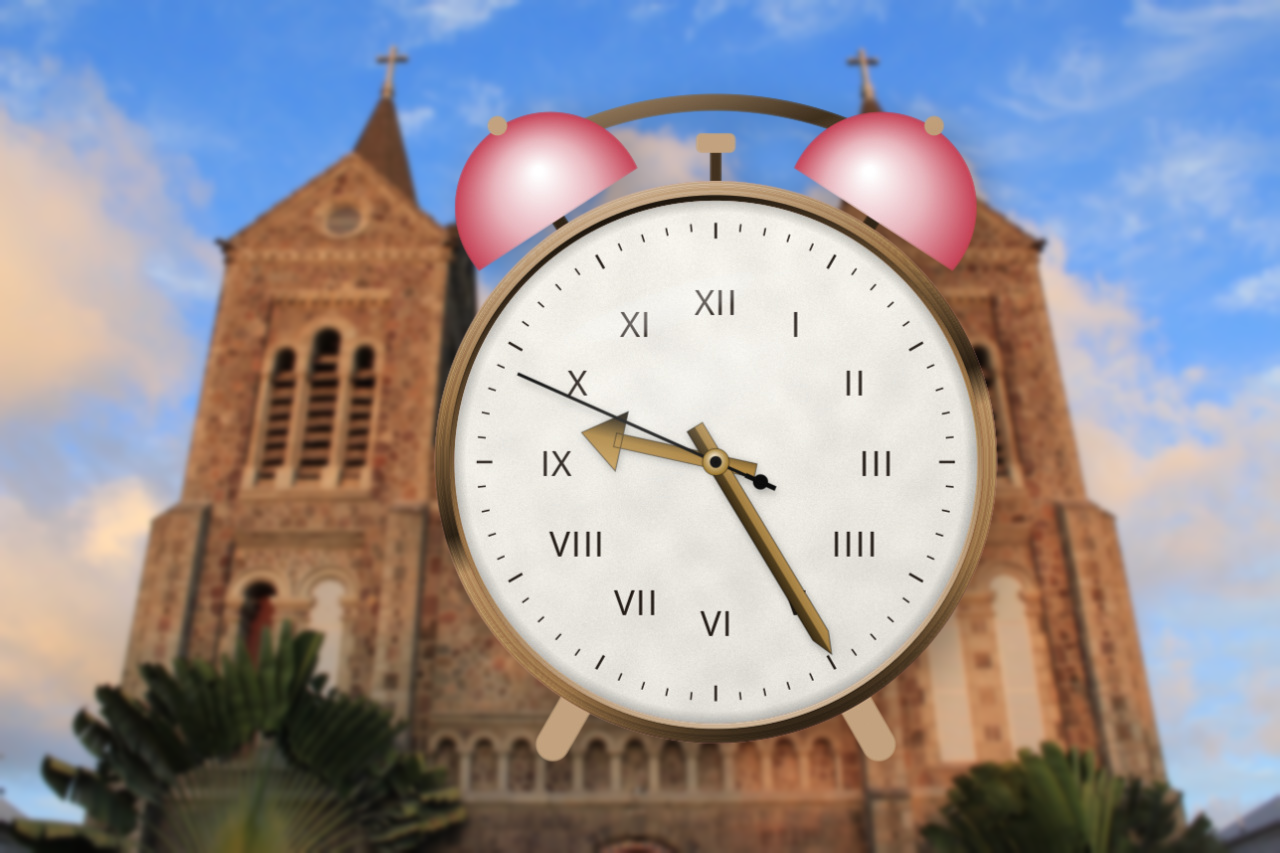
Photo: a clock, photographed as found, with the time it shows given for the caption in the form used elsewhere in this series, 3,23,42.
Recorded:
9,24,49
